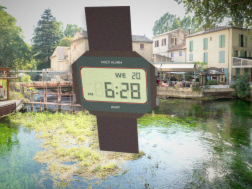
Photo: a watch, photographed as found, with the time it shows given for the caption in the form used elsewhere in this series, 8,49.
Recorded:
6,28
